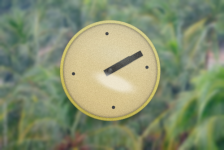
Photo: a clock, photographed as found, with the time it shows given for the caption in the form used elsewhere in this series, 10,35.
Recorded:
2,11
